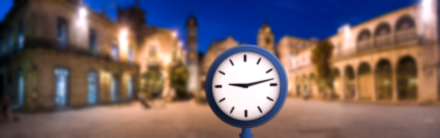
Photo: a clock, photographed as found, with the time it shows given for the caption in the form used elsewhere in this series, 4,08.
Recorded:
9,13
